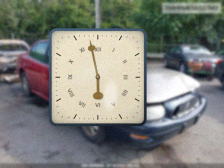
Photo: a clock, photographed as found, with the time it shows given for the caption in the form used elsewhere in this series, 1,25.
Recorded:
5,58
